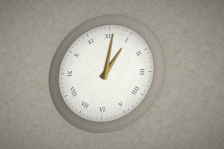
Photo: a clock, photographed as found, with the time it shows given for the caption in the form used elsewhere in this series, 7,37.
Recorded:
1,01
